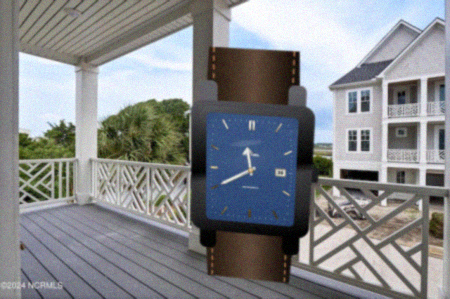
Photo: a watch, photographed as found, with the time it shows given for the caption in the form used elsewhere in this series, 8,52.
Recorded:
11,40
